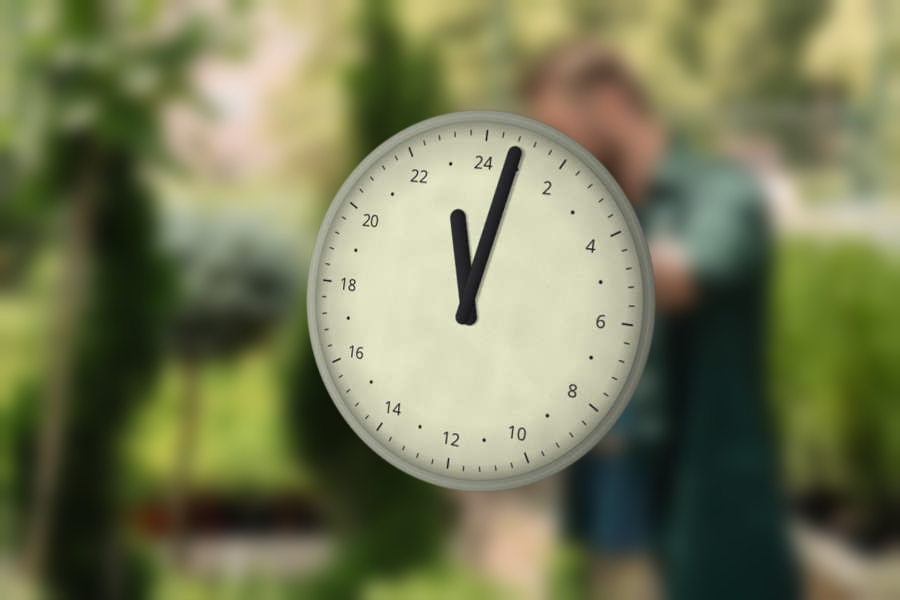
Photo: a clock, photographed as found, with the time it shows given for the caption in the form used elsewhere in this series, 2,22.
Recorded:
23,02
